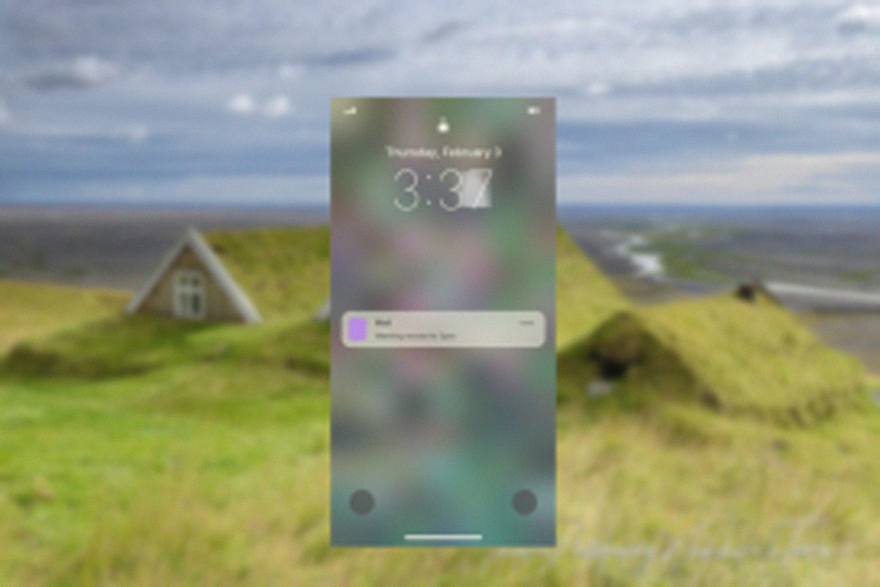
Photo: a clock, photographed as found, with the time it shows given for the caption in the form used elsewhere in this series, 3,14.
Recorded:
3,37
